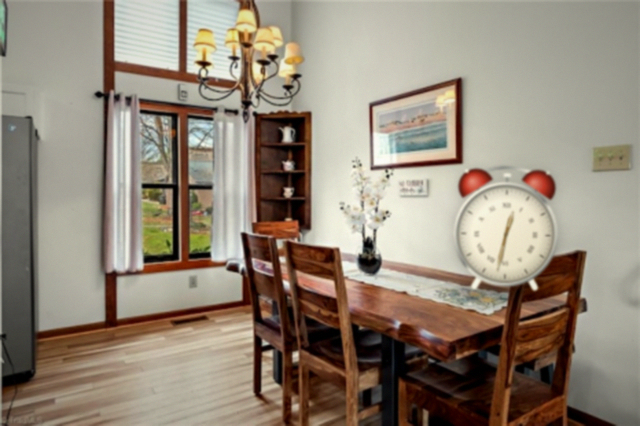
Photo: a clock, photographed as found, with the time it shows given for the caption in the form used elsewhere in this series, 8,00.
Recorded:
12,32
